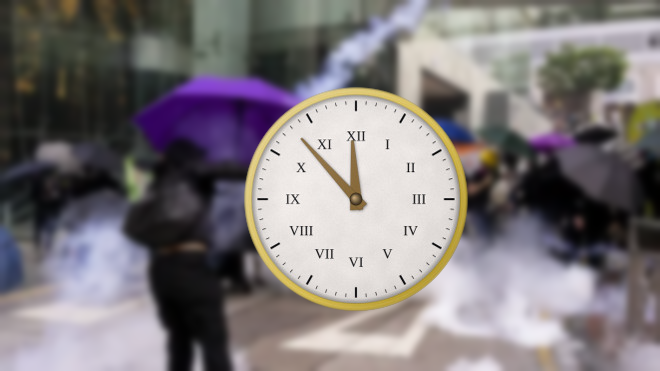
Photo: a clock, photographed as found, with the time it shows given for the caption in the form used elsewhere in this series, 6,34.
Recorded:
11,53
